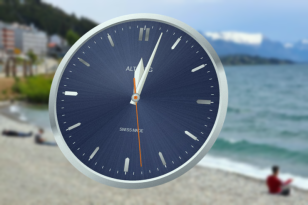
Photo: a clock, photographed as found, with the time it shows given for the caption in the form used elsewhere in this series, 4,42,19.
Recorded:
12,02,28
